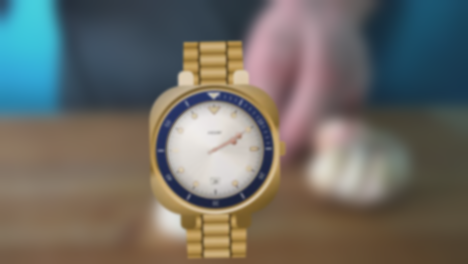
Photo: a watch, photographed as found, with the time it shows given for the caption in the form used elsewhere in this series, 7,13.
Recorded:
2,10
